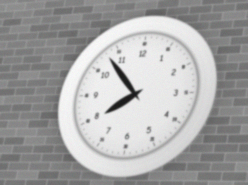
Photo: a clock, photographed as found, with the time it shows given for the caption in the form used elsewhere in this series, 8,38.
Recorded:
7,53
